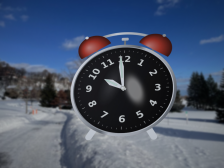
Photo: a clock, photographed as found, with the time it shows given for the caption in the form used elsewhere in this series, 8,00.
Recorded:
9,59
